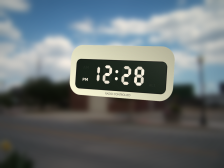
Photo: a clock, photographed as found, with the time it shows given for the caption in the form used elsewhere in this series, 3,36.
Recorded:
12,28
